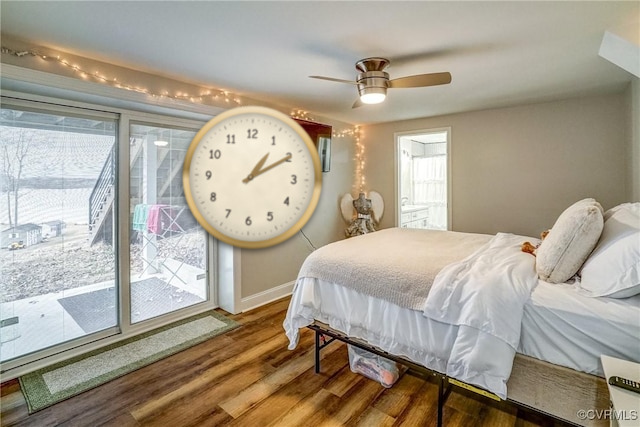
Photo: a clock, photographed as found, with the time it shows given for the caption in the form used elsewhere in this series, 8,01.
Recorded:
1,10
